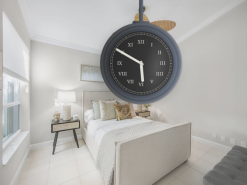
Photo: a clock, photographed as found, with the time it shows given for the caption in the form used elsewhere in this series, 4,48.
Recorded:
5,50
